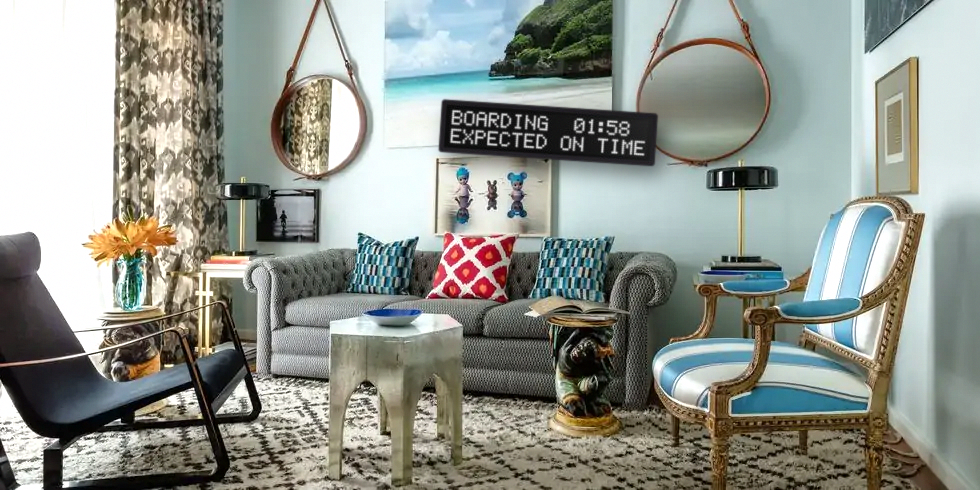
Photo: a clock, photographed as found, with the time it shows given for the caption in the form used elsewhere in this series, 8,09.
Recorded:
1,58
